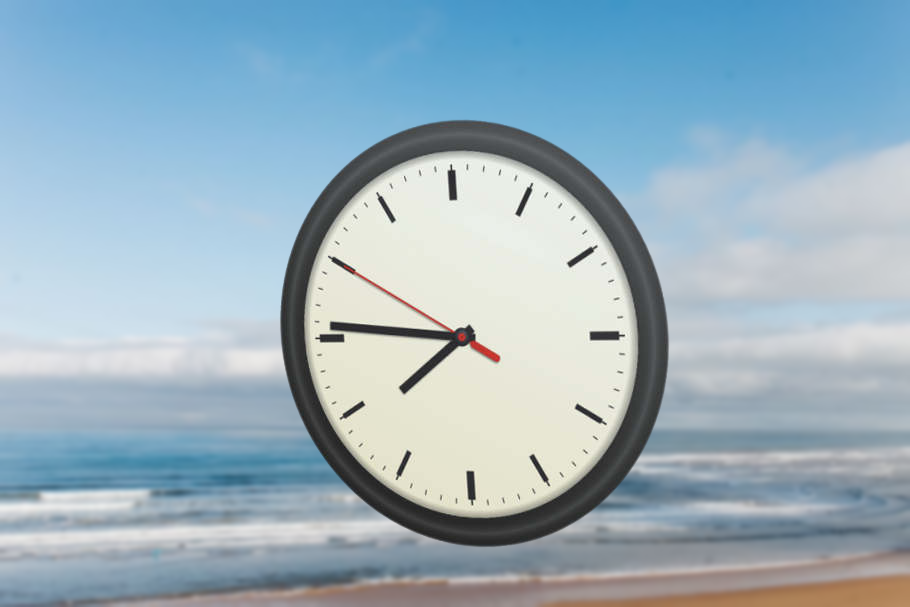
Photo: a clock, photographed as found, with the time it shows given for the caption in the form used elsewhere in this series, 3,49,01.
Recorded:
7,45,50
